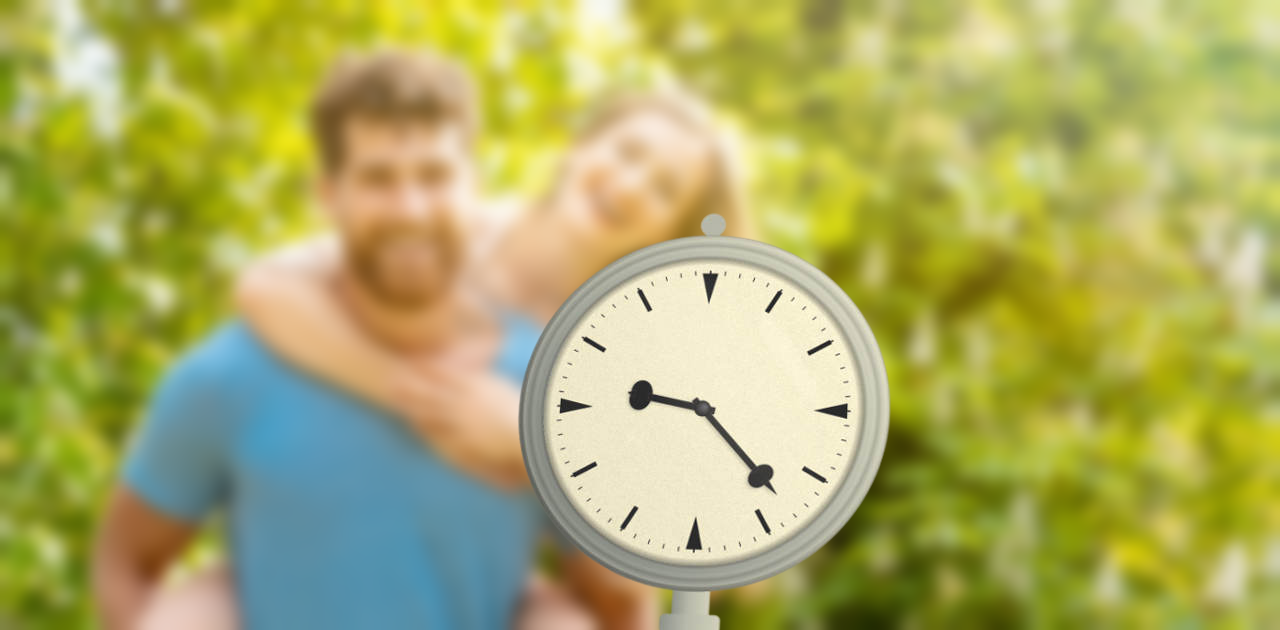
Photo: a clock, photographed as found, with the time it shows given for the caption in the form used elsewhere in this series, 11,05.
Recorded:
9,23
